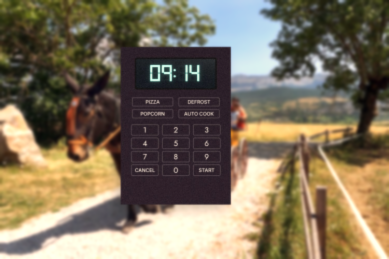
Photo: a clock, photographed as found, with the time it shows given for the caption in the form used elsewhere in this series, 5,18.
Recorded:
9,14
